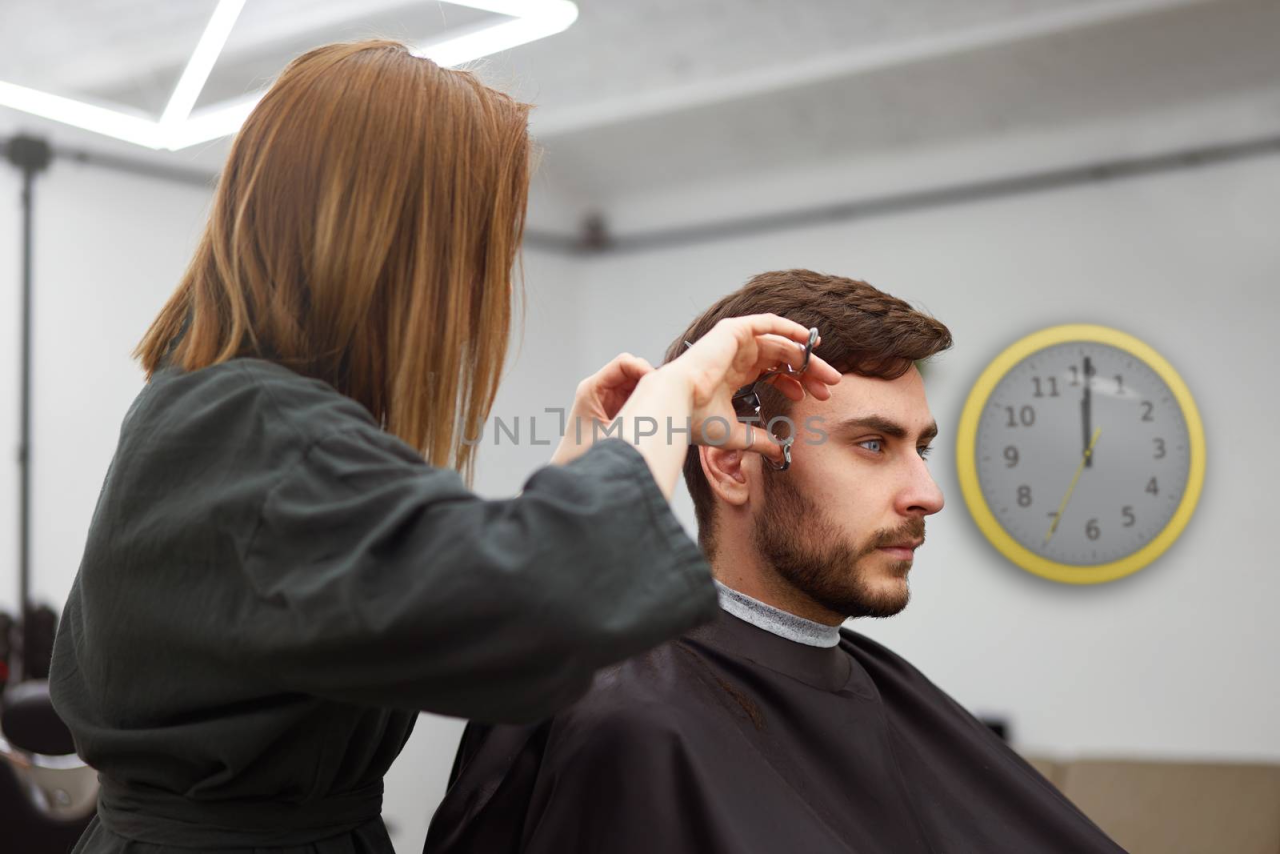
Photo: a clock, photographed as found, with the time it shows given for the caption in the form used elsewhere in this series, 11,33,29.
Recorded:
12,00,35
